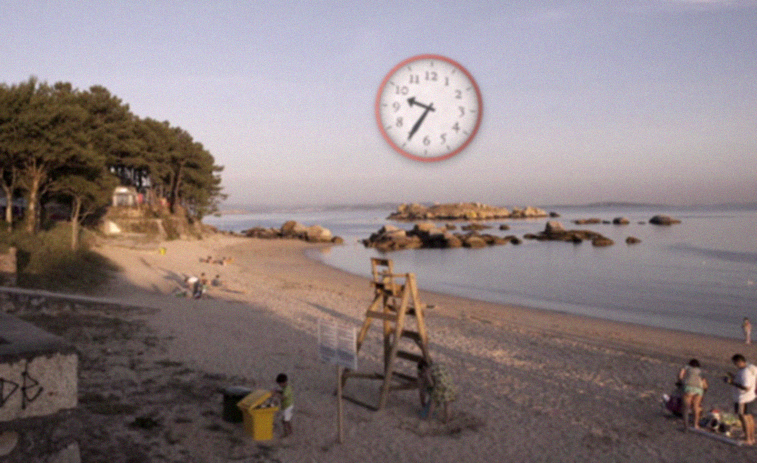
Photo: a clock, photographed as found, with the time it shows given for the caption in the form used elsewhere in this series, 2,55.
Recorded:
9,35
